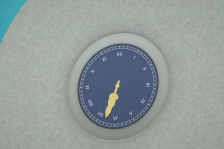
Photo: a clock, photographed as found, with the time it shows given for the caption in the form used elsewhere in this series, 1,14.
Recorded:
6,33
